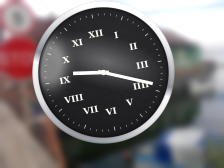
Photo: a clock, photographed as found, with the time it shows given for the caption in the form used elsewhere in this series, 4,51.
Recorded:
9,19
